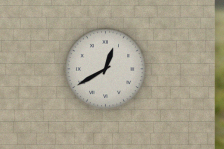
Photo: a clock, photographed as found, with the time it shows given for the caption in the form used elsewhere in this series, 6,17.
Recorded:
12,40
